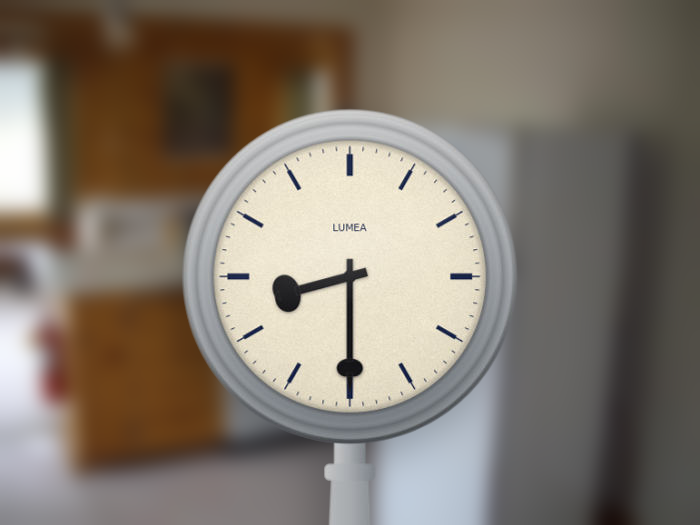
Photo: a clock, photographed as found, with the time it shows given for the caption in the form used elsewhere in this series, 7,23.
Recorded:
8,30
